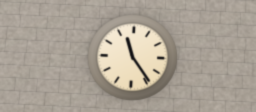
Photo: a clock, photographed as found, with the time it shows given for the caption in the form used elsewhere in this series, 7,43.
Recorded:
11,24
